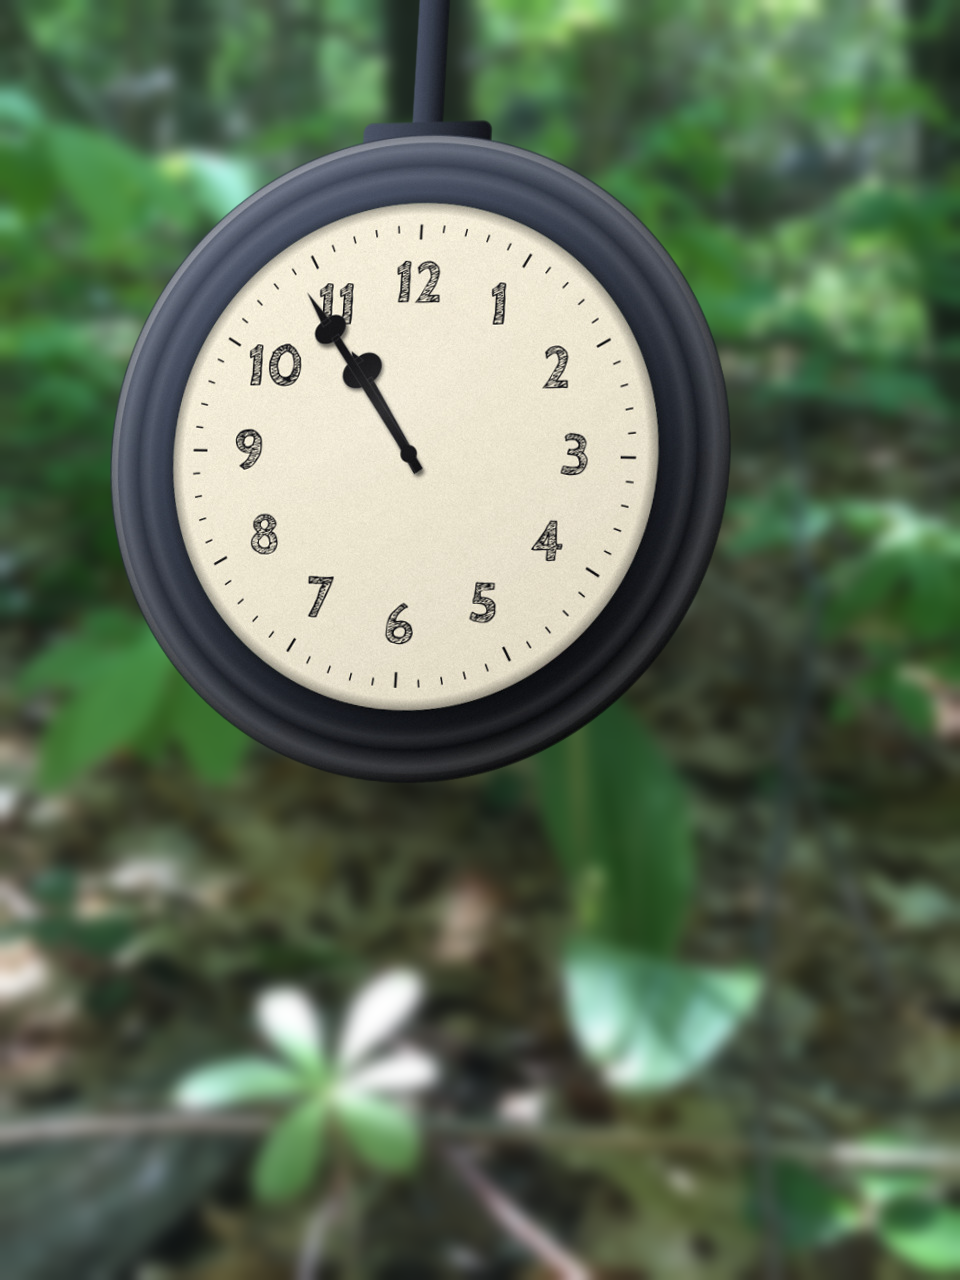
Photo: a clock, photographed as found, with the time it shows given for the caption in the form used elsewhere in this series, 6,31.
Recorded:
10,54
